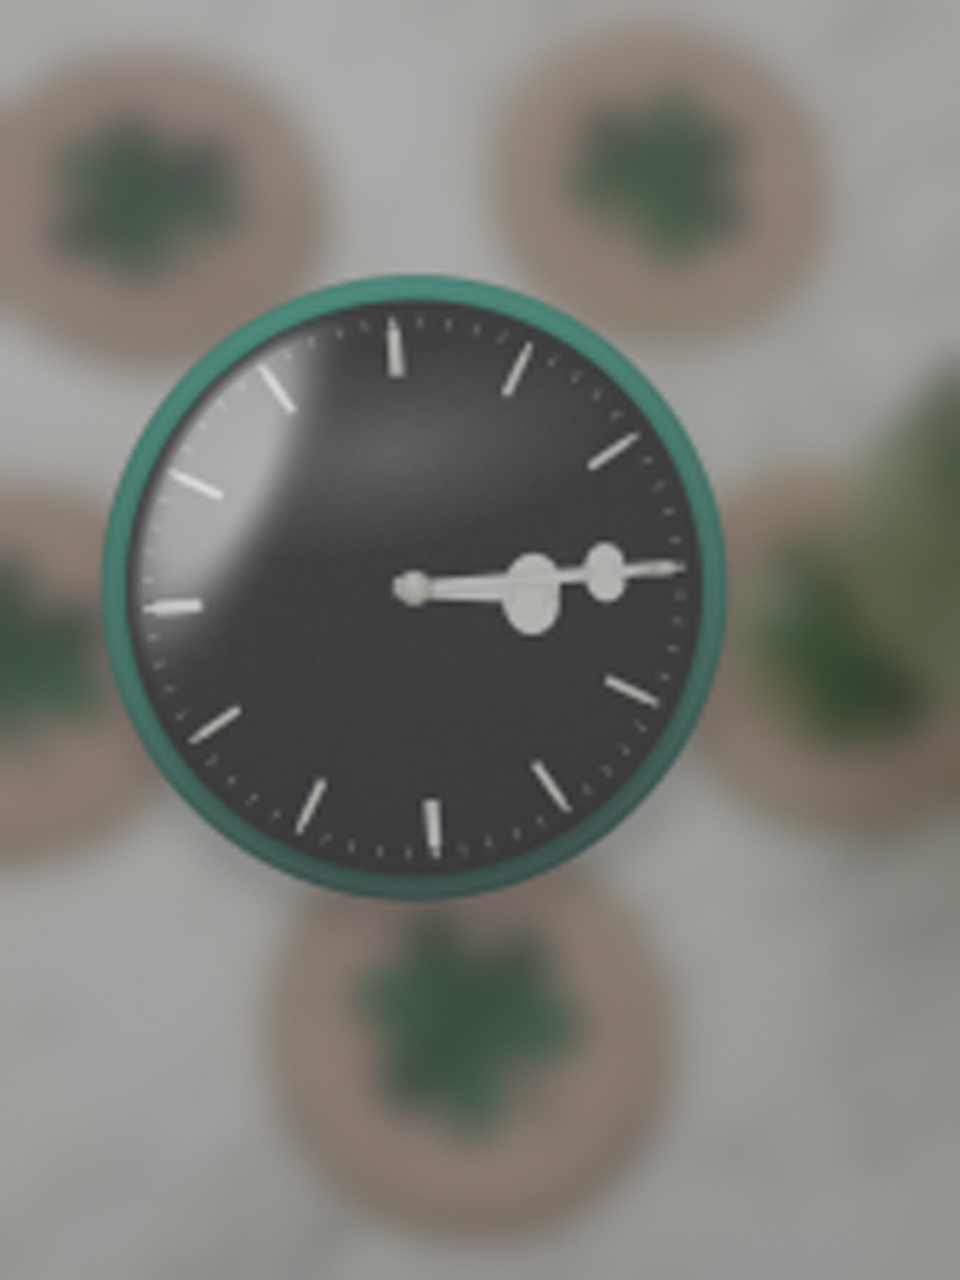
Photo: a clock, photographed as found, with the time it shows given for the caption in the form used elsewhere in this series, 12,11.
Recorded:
3,15
